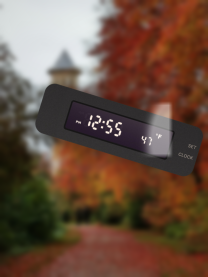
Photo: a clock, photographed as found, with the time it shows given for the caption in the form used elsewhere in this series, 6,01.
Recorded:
12,55
